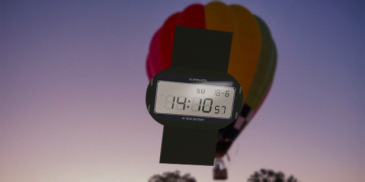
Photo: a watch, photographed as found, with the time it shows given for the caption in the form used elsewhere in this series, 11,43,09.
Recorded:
14,10,57
